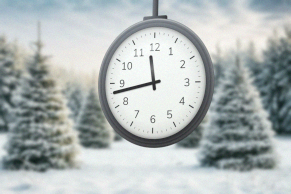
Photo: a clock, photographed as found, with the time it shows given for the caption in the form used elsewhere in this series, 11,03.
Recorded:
11,43
